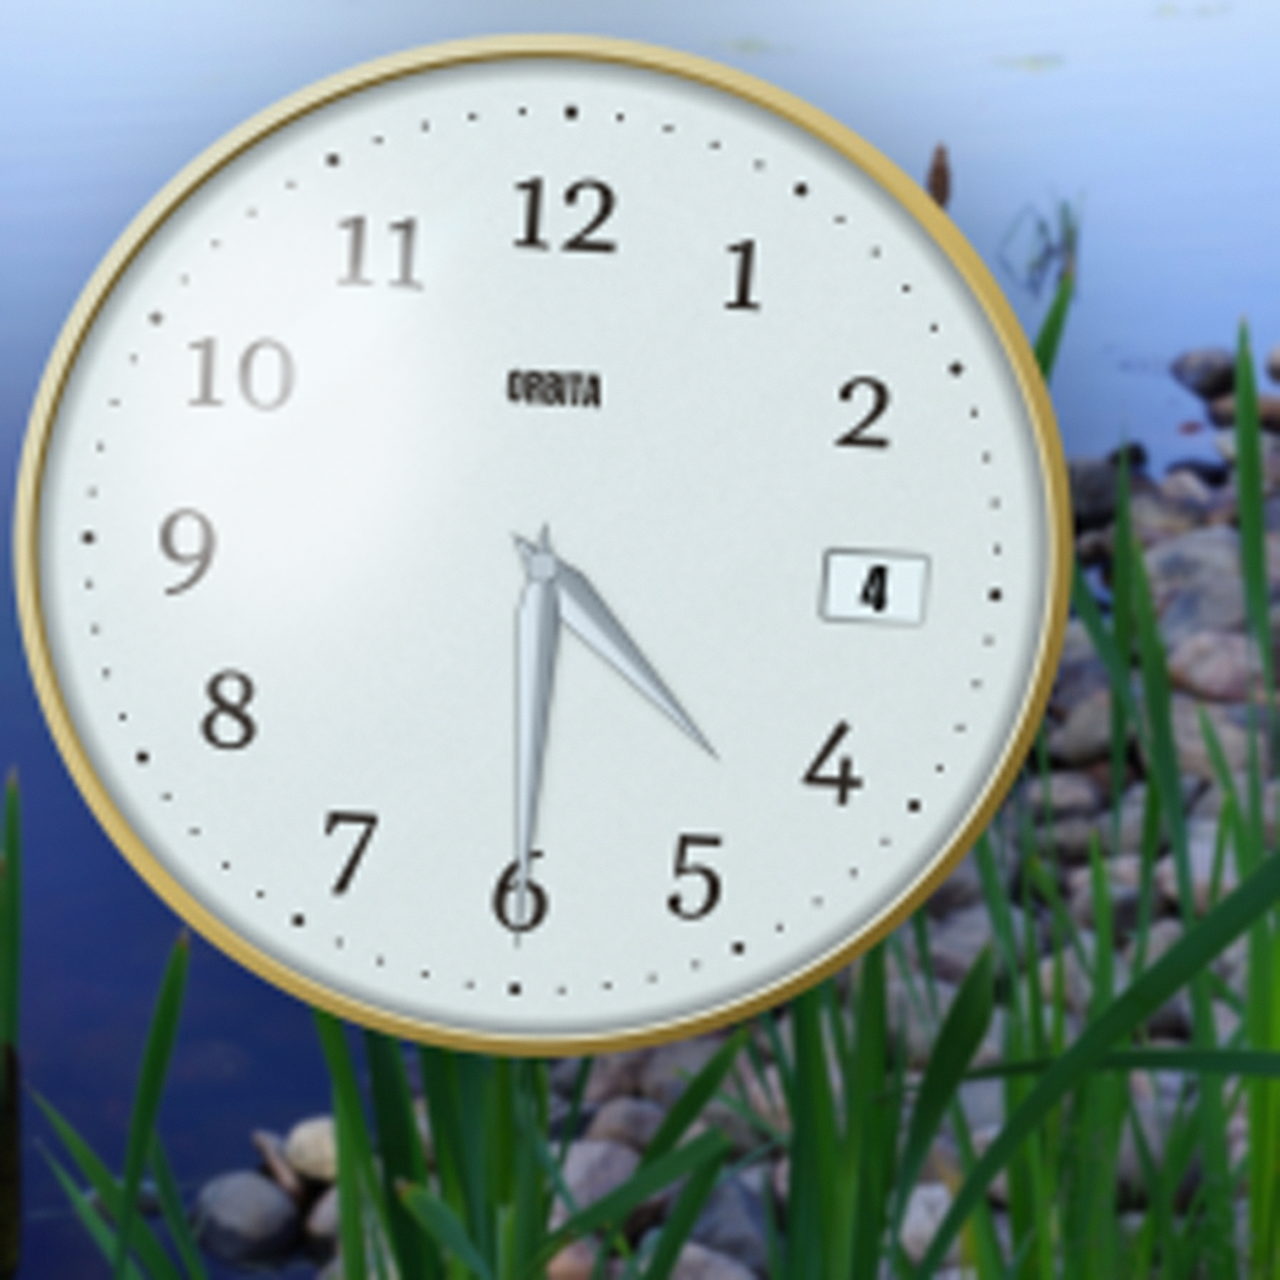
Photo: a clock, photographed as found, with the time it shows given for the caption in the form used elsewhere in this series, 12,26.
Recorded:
4,30
